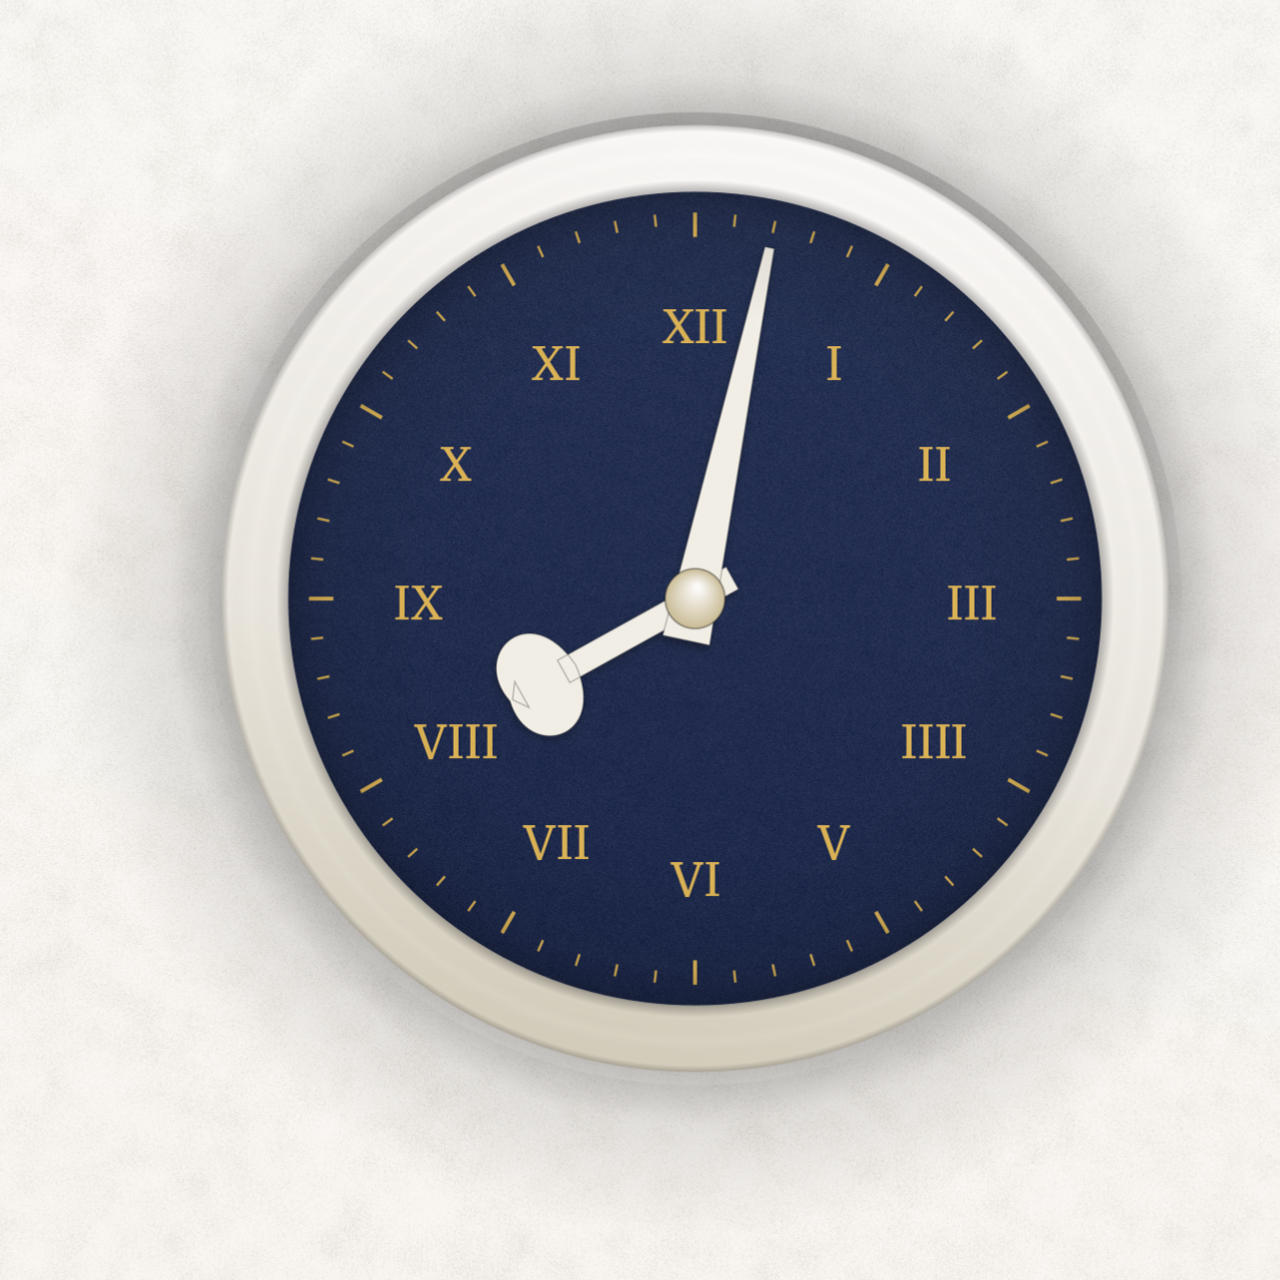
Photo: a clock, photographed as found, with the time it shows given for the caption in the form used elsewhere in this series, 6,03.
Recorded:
8,02
